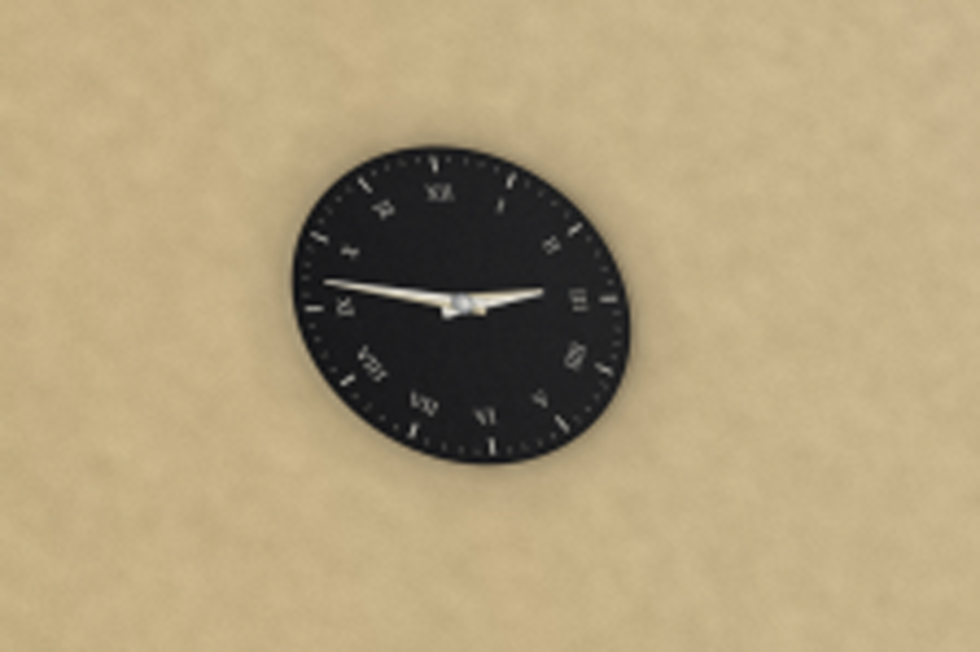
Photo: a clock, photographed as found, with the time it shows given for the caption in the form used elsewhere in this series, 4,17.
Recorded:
2,47
